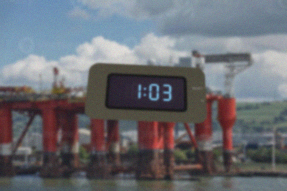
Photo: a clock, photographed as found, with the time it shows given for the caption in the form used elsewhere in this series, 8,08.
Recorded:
1,03
